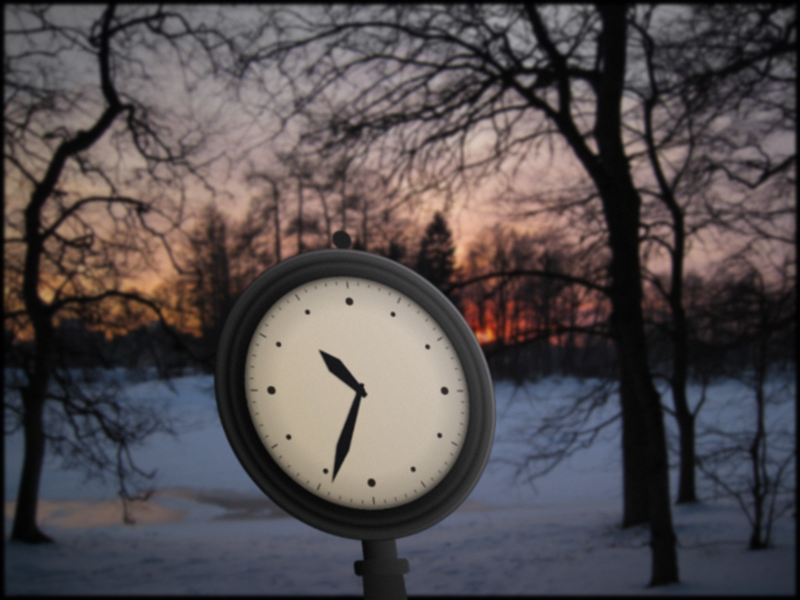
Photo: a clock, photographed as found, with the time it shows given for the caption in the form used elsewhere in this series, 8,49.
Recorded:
10,34
